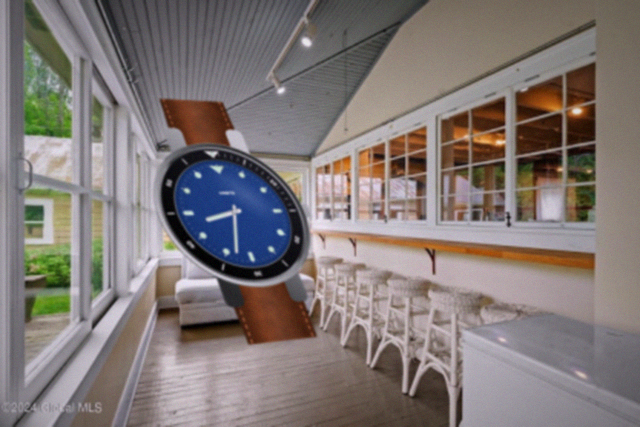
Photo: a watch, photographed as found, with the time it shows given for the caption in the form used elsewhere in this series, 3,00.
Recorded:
8,33
